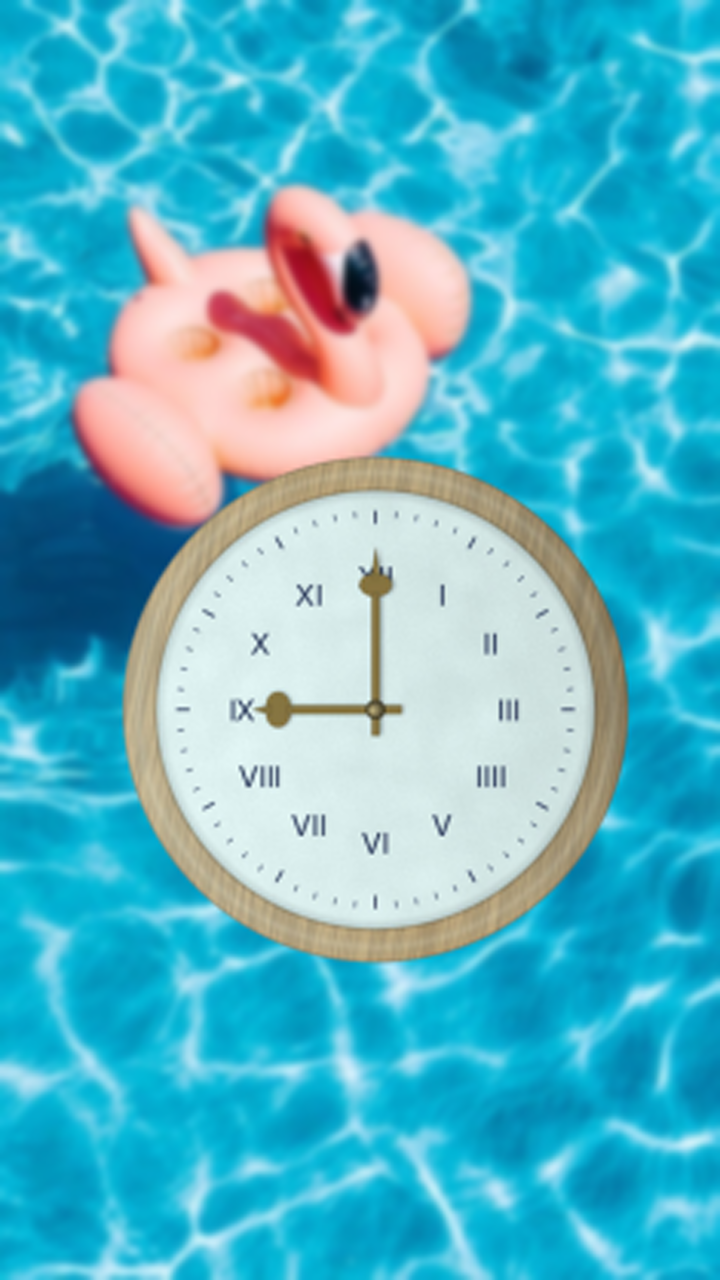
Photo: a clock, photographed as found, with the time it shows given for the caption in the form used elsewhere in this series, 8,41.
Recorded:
9,00
